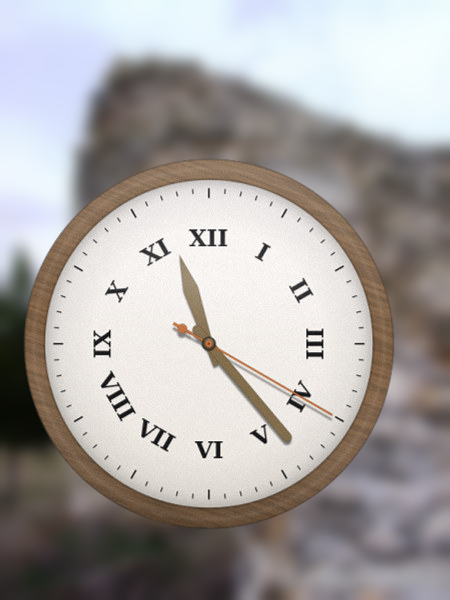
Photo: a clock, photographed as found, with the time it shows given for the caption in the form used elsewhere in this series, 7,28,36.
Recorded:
11,23,20
